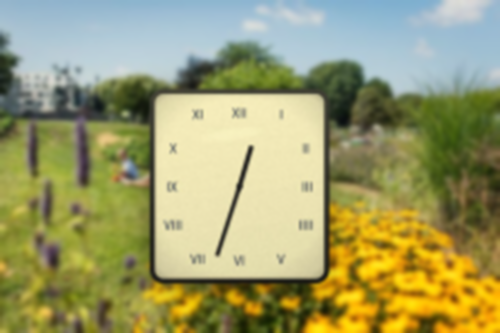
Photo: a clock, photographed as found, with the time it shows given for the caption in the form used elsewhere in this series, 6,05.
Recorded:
12,33
